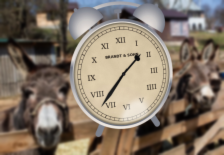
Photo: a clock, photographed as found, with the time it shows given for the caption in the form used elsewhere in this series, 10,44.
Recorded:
1,37
